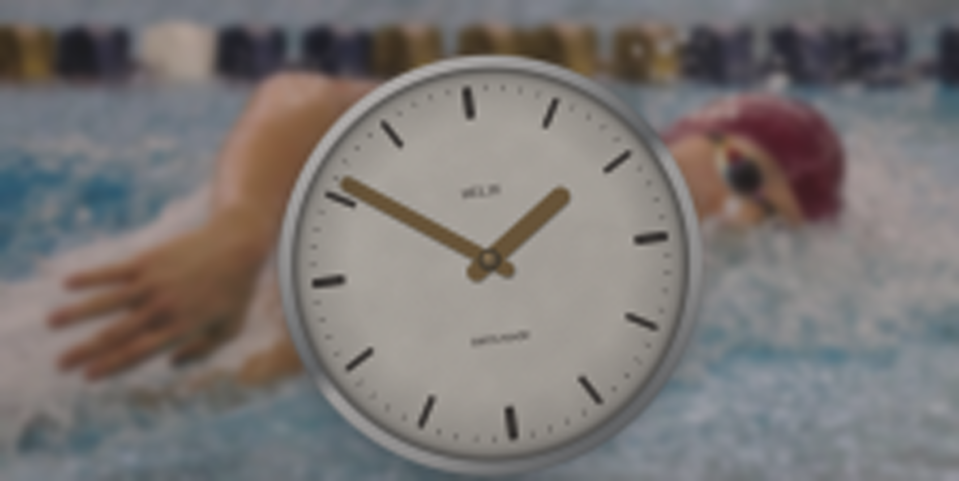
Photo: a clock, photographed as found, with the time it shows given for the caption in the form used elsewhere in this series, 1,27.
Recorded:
1,51
